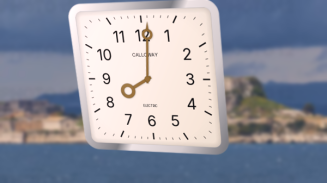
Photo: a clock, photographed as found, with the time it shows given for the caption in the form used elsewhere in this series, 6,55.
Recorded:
8,01
